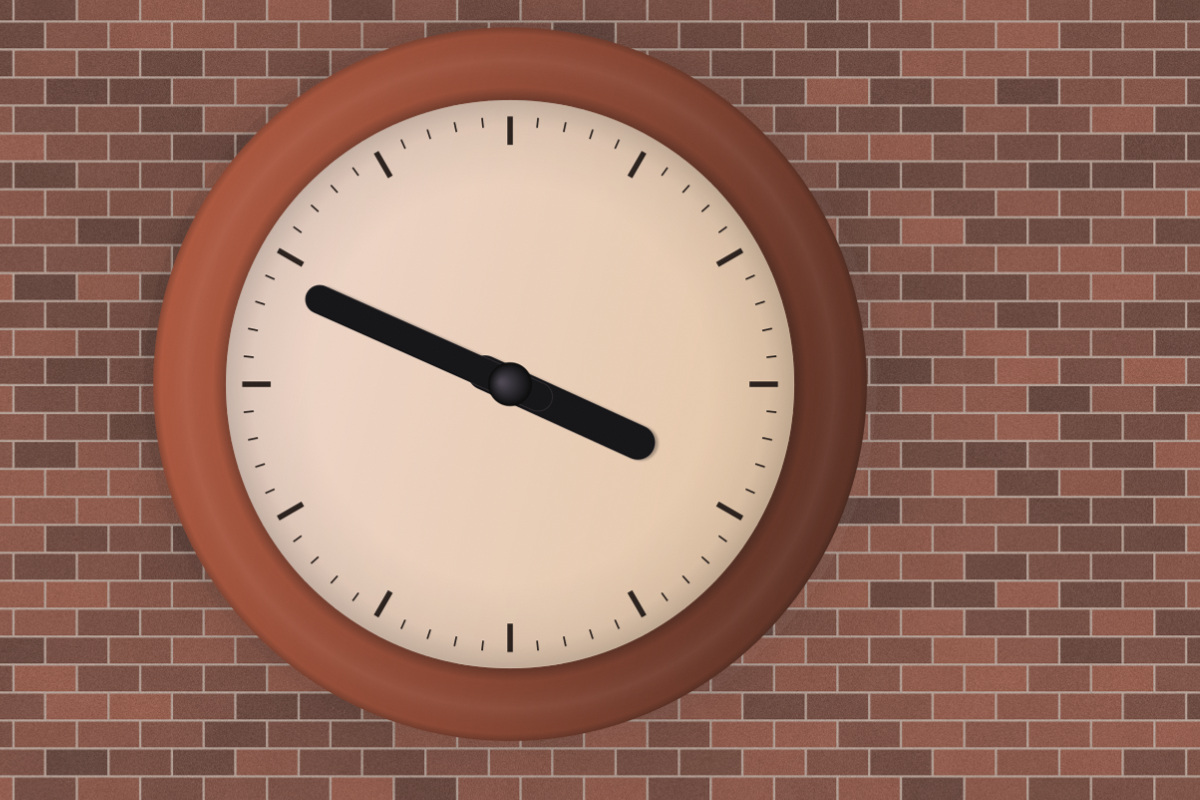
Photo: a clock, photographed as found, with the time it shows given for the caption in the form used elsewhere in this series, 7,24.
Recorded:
3,49
